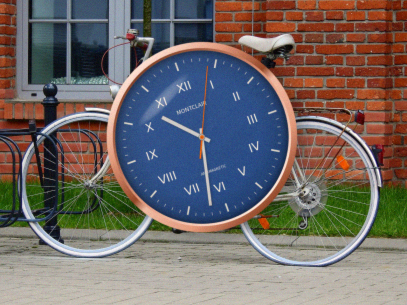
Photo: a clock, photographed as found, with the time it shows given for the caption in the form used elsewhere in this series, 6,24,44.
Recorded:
10,32,04
